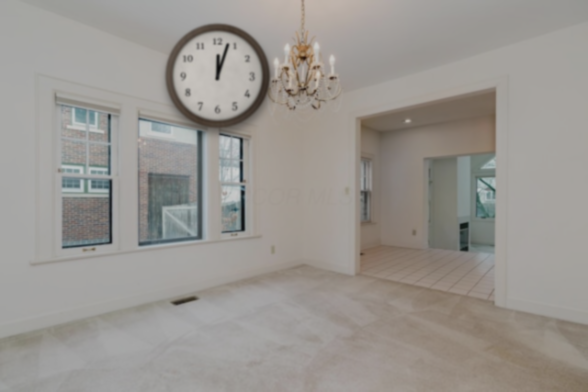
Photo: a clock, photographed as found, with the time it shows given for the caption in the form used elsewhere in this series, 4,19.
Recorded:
12,03
